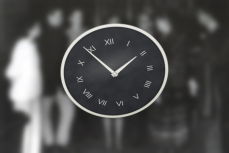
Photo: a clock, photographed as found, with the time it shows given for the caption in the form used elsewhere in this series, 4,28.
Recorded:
1,54
